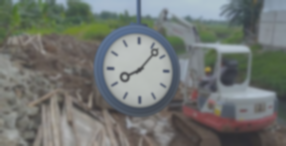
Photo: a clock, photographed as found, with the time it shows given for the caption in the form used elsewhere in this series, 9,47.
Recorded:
8,07
